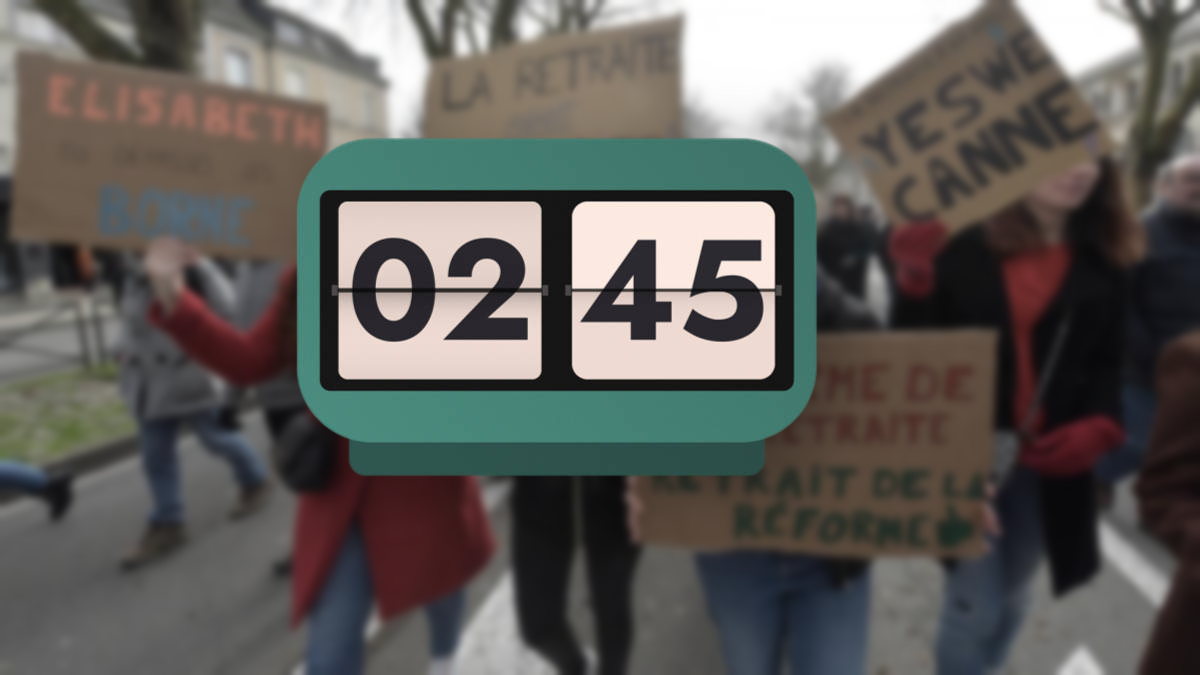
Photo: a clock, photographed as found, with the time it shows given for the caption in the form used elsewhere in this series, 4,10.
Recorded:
2,45
